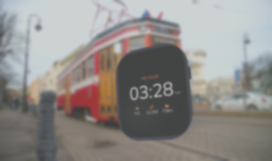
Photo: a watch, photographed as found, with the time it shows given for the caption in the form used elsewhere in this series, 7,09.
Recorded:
3,28
